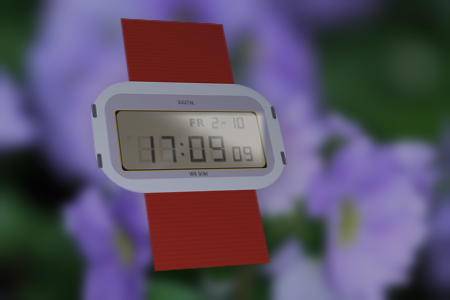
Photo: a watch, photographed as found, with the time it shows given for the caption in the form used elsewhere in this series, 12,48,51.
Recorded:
17,09,09
